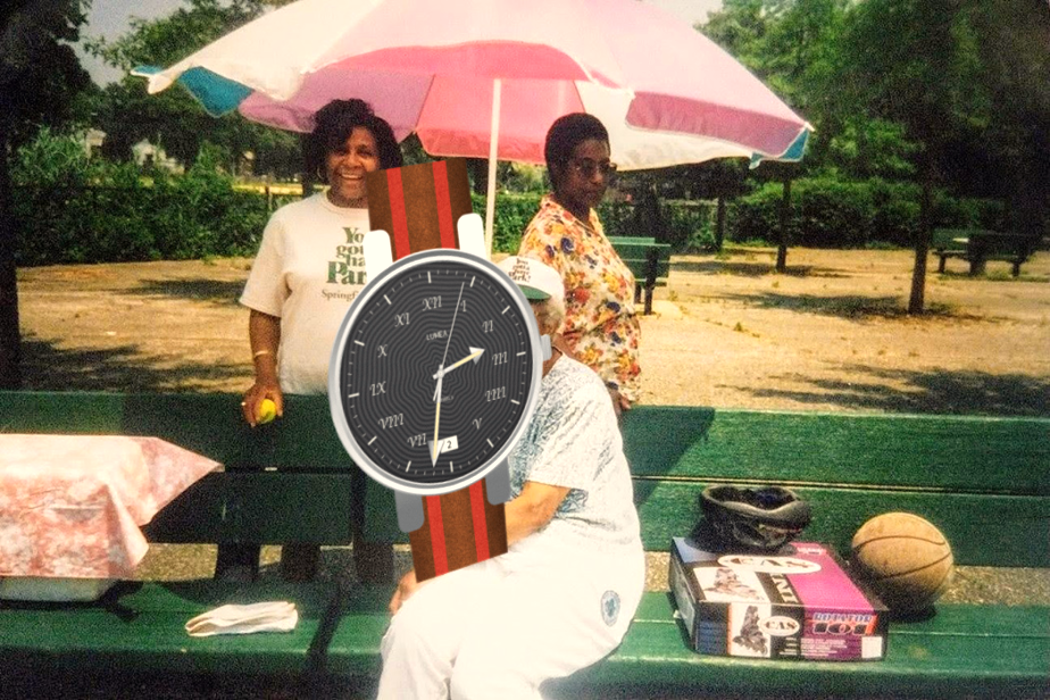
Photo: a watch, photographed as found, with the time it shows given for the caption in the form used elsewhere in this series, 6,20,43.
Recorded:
2,32,04
